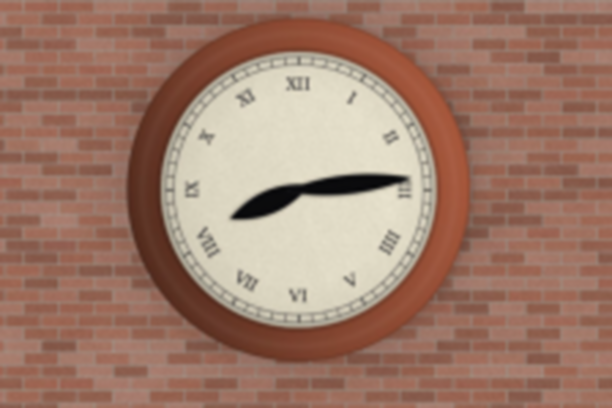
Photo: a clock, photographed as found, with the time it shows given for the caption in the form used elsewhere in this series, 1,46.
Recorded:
8,14
